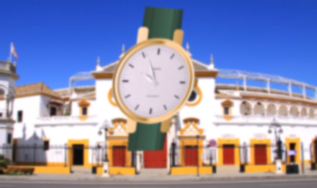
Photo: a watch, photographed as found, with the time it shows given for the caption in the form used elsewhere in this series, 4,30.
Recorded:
9,56
